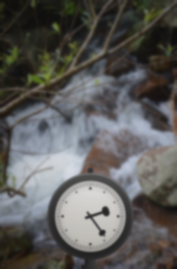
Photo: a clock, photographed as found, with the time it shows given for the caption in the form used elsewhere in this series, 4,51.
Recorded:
2,24
